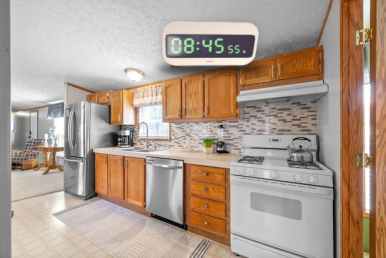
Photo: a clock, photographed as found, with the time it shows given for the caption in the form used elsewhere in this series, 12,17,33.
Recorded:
8,45,55
